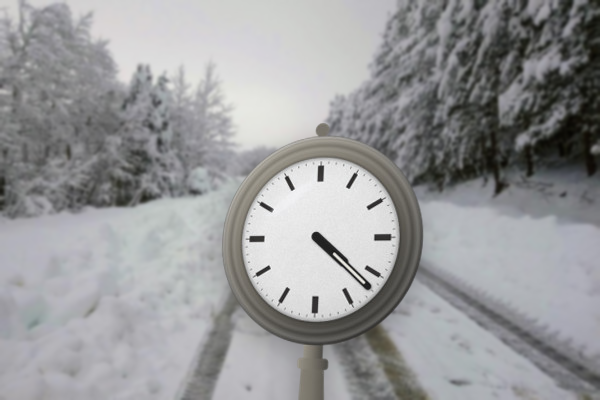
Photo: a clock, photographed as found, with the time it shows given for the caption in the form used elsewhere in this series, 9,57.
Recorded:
4,22
